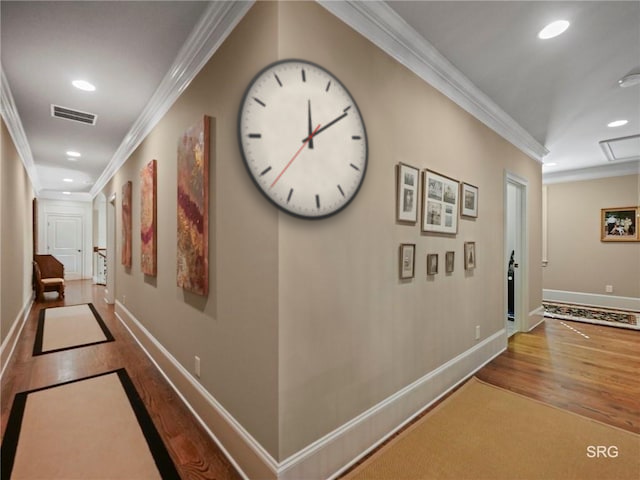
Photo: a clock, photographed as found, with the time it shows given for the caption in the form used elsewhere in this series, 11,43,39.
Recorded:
12,10,38
